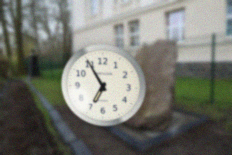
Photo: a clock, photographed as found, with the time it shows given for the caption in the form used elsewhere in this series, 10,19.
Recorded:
6,55
